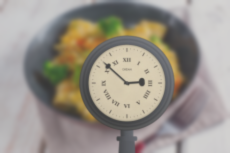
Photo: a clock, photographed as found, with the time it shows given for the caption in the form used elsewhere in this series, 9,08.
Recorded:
2,52
